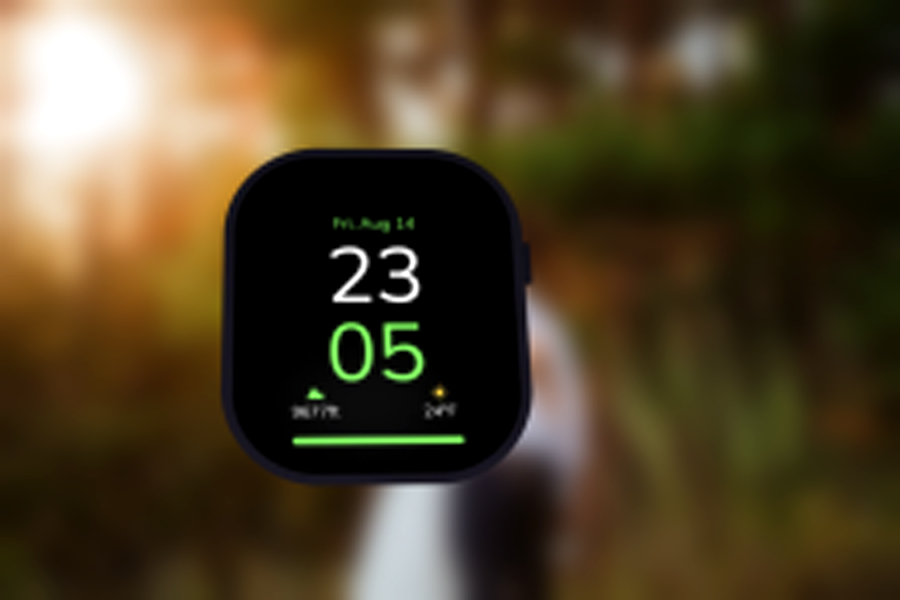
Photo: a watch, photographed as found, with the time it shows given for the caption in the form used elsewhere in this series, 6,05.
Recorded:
23,05
